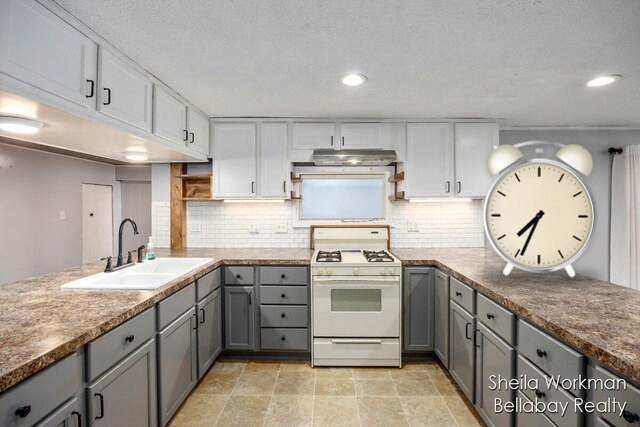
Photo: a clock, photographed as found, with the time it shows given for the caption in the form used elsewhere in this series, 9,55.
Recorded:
7,34
